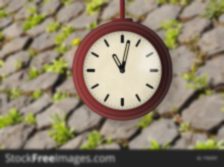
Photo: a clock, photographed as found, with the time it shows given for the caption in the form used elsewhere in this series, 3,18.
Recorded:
11,02
